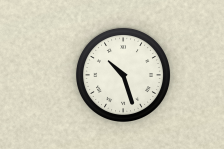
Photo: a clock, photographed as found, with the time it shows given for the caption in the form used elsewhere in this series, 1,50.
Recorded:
10,27
